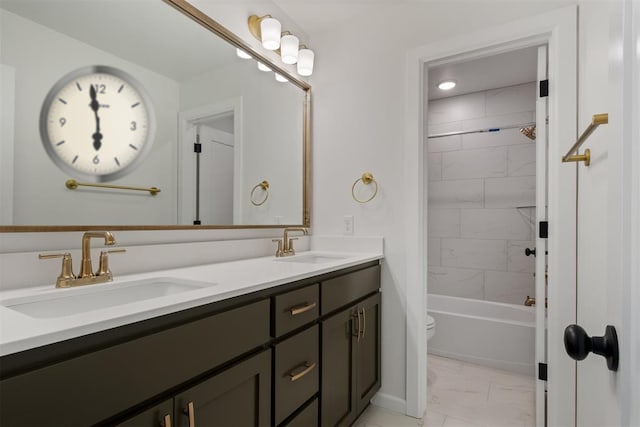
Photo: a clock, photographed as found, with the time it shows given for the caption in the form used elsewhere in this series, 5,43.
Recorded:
5,58
